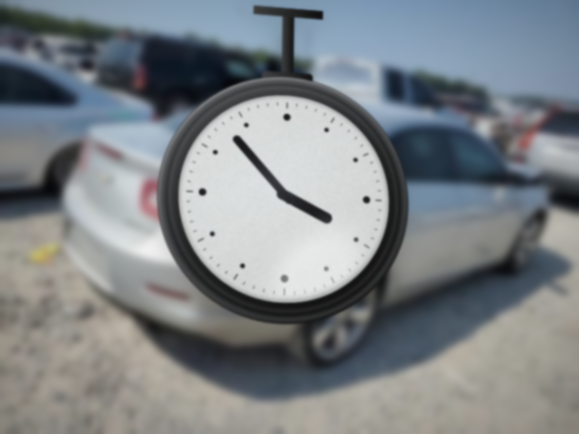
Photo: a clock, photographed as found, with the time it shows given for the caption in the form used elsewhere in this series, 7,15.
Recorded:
3,53
